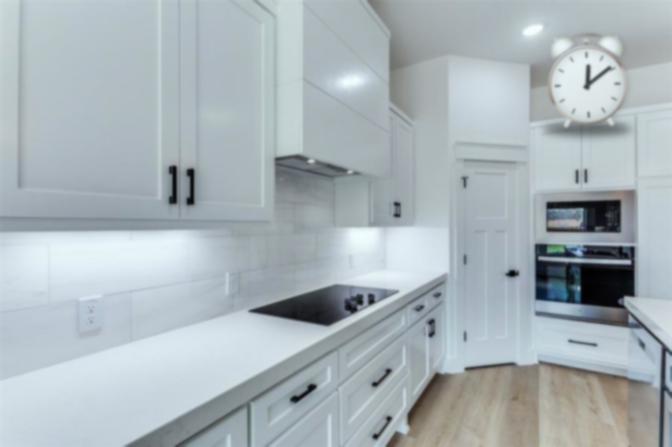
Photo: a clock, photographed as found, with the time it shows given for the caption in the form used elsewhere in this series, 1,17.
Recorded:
12,09
